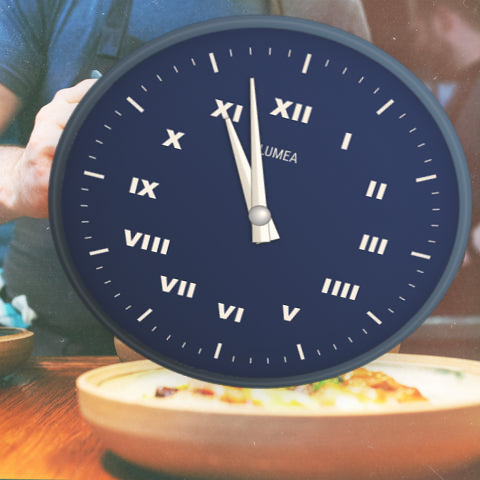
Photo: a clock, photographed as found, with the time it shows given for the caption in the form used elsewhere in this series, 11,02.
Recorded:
10,57
